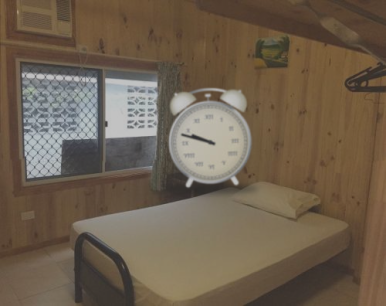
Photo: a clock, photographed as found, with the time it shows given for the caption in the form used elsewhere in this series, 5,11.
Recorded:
9,48
